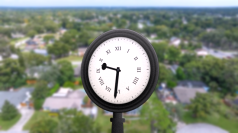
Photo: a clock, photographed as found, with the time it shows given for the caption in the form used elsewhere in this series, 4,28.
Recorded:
9,31
